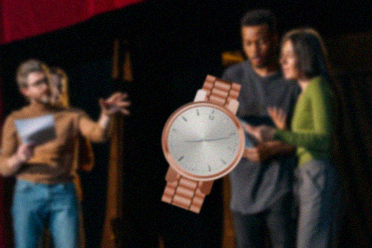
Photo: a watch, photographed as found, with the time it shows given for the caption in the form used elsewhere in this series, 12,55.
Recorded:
8,11
